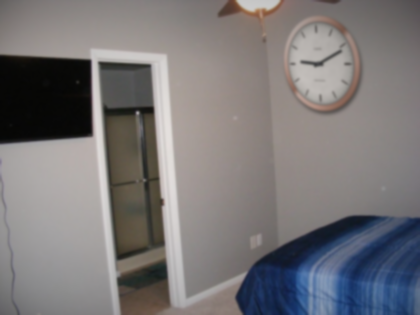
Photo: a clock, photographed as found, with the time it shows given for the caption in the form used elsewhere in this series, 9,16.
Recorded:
9,11
